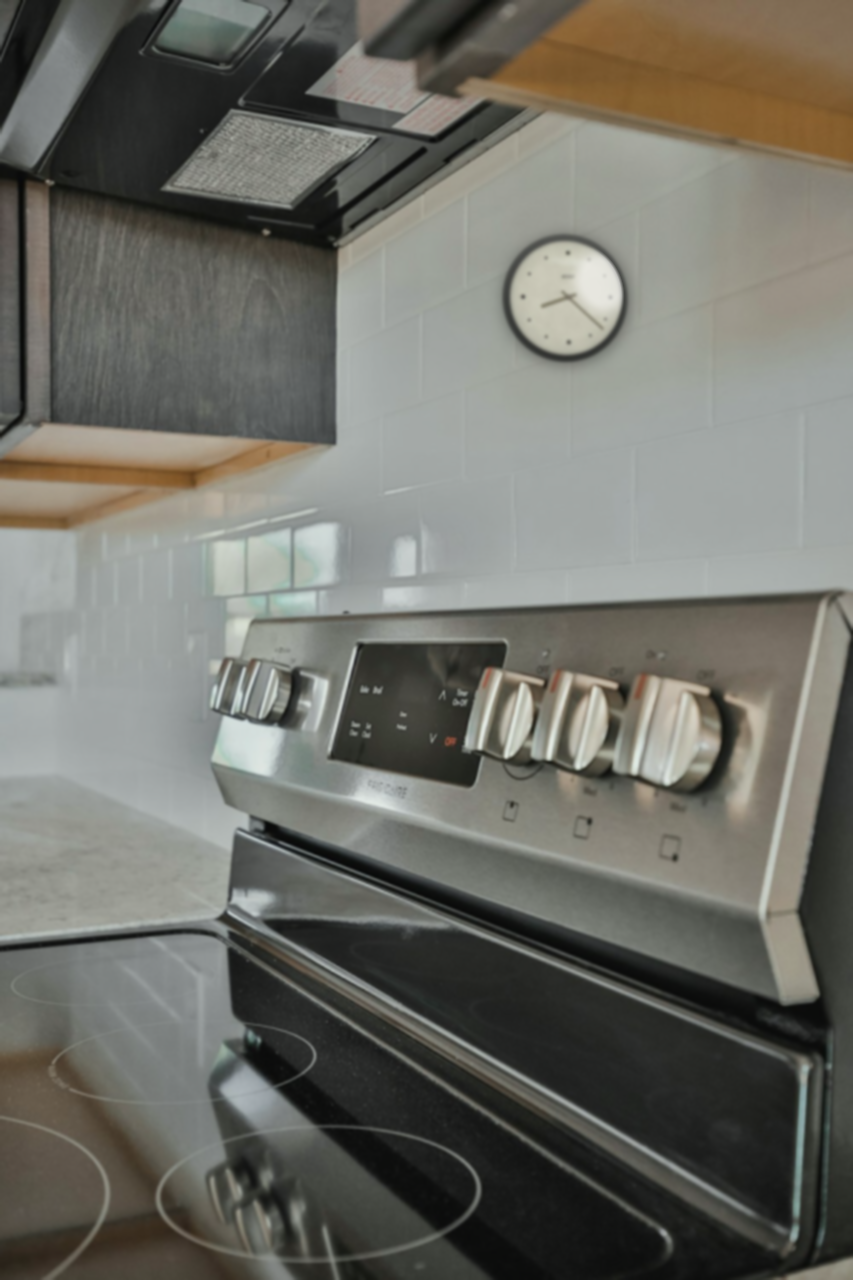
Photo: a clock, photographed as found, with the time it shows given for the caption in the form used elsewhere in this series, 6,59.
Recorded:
8,22
